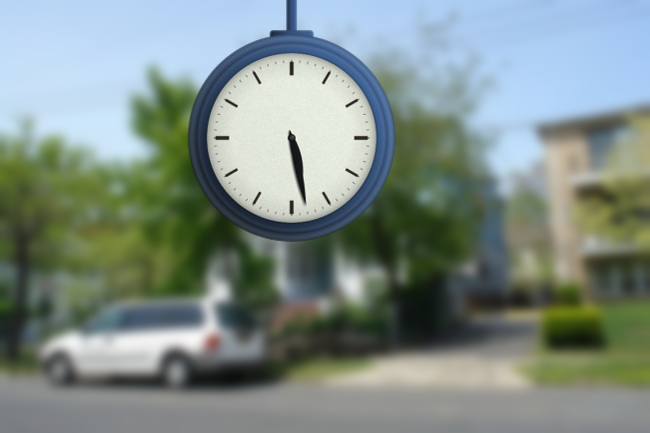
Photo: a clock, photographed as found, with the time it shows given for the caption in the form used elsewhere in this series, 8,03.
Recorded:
5,28
